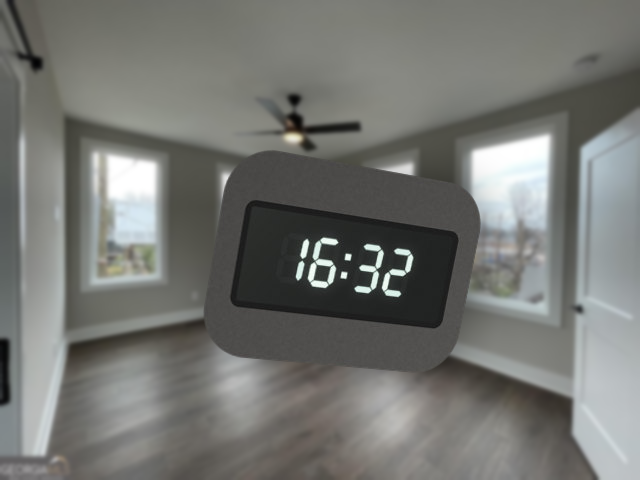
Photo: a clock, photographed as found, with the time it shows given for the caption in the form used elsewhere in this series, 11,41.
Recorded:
16,32
